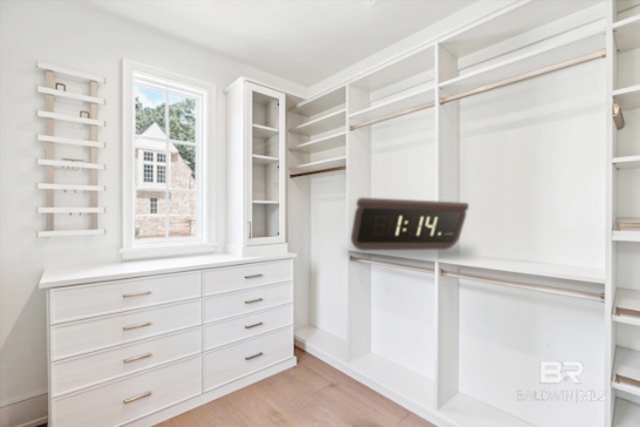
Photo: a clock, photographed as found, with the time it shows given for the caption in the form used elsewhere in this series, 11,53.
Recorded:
1,14
